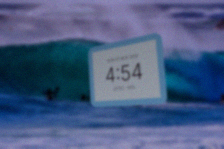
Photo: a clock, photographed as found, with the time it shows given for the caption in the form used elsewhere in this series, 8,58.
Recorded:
4,54
